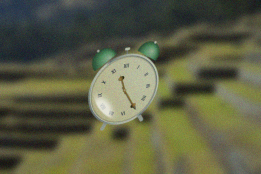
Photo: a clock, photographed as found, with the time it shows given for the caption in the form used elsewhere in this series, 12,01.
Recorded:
11,25
